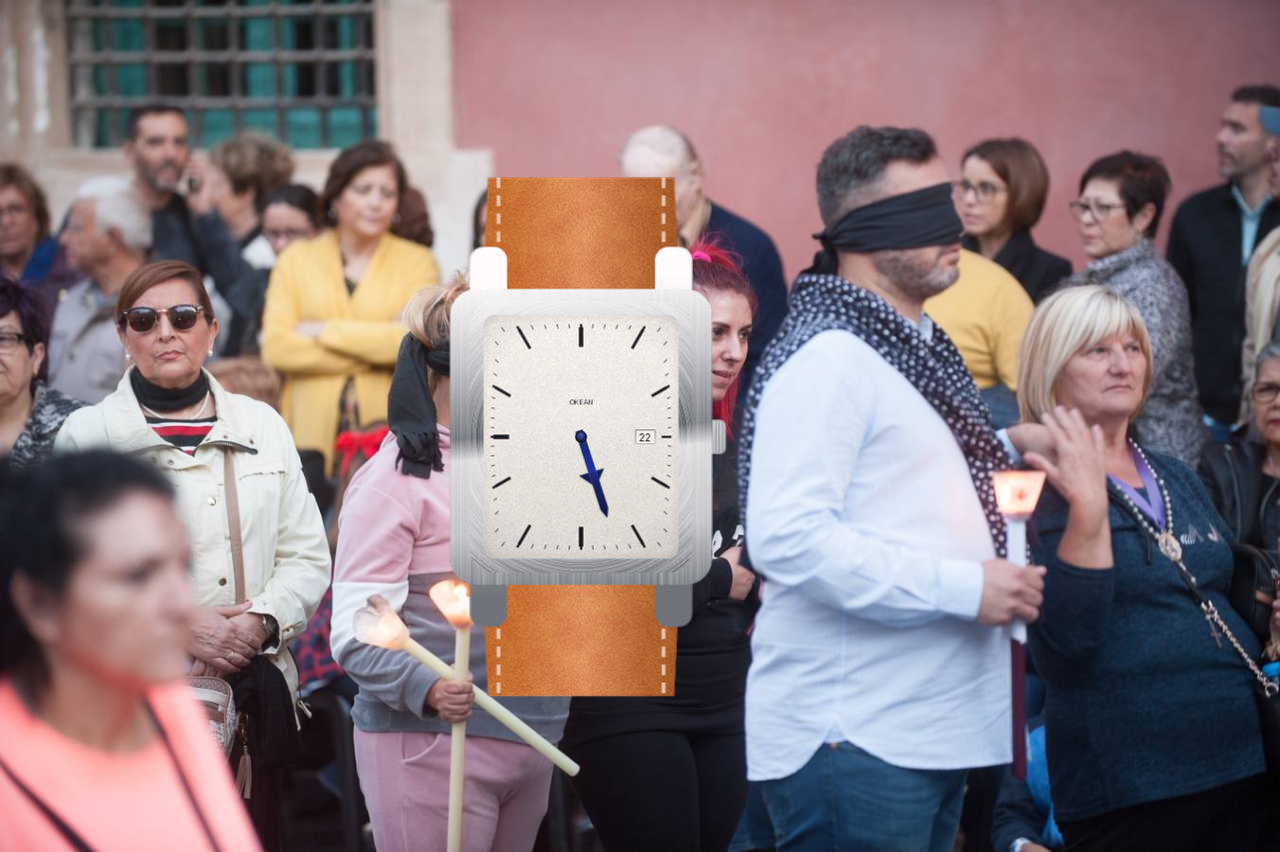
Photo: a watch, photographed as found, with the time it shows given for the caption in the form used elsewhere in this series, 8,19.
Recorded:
5,27
